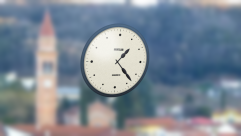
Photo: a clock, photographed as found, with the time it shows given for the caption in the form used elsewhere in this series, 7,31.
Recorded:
1,23
